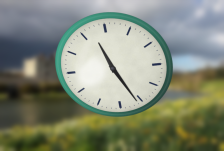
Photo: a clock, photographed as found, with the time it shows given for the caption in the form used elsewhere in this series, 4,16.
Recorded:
11,26
